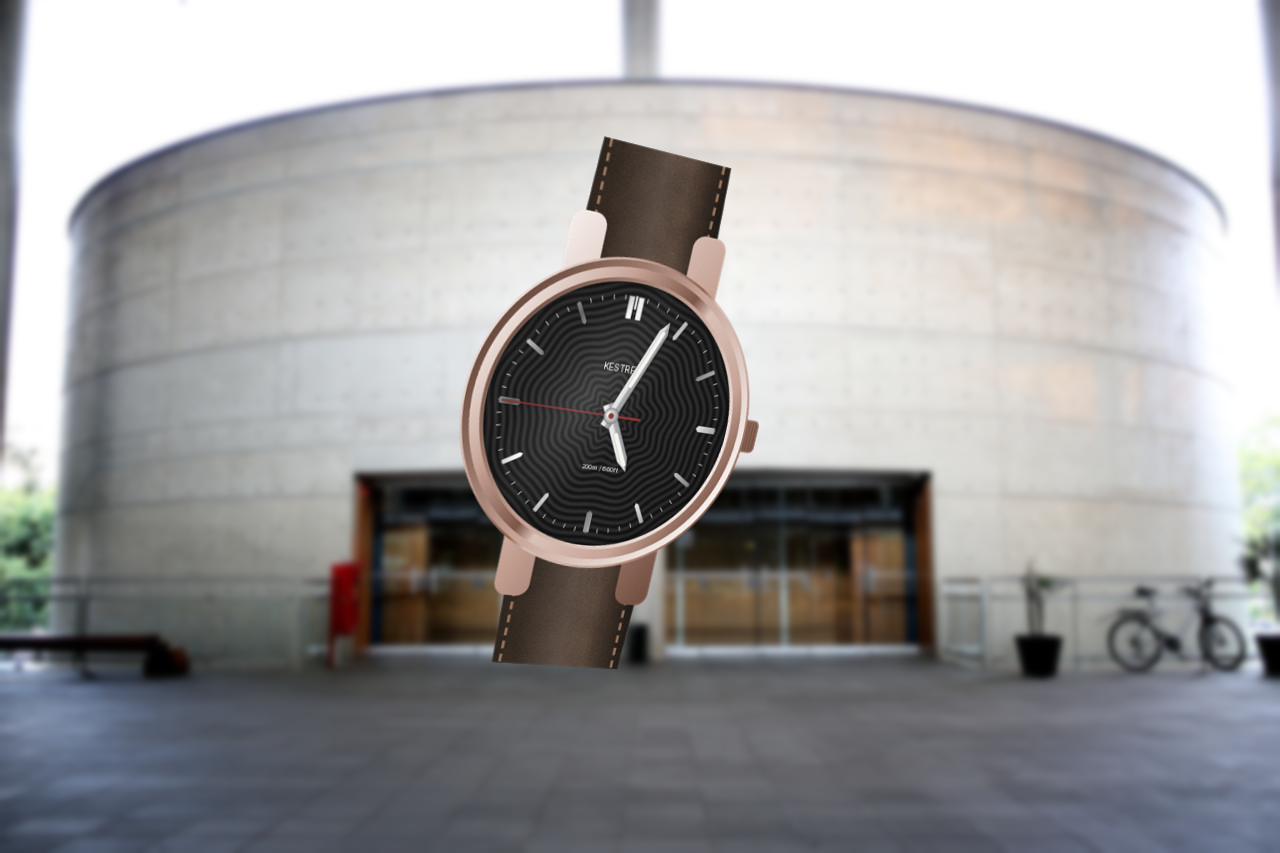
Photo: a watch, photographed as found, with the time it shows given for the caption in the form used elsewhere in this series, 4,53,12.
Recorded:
5,03,45
